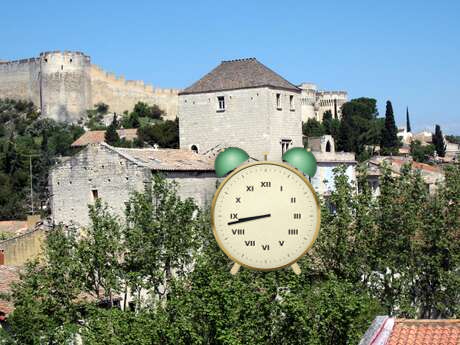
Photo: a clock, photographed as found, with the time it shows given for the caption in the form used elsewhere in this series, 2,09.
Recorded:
8,43
